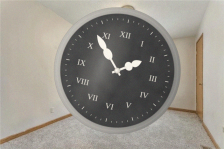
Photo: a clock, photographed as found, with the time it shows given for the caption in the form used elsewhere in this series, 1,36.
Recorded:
1,53
